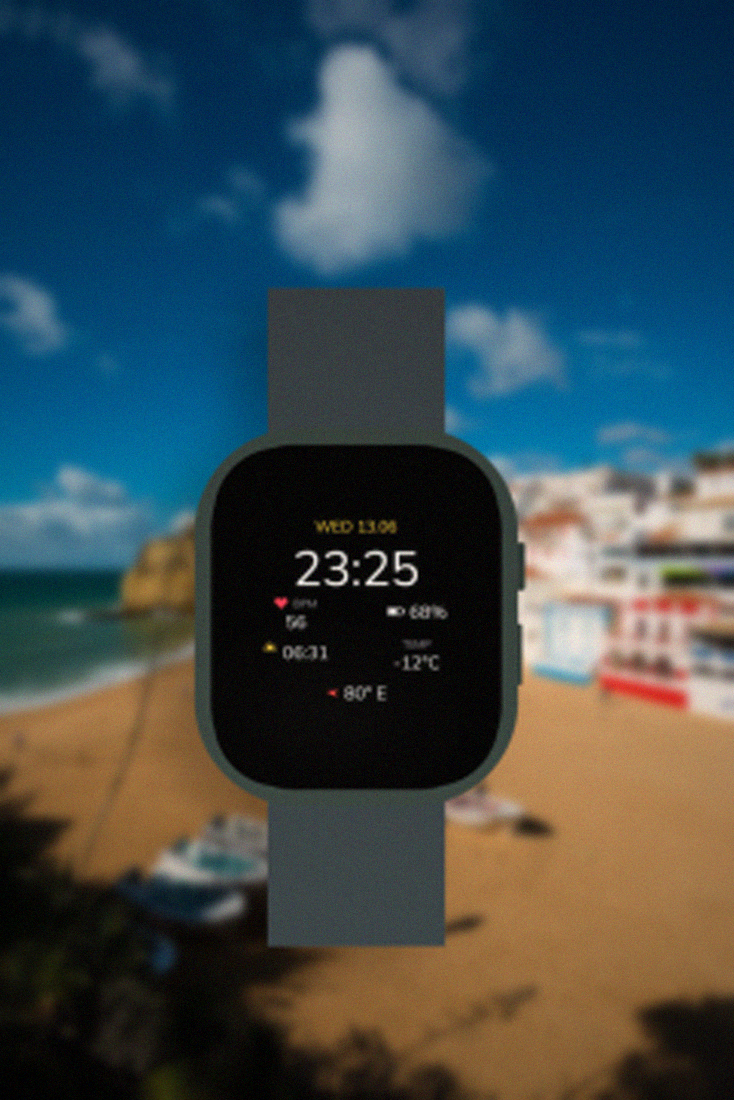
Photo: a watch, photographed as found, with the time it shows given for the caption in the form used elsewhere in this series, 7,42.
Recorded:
23,25
